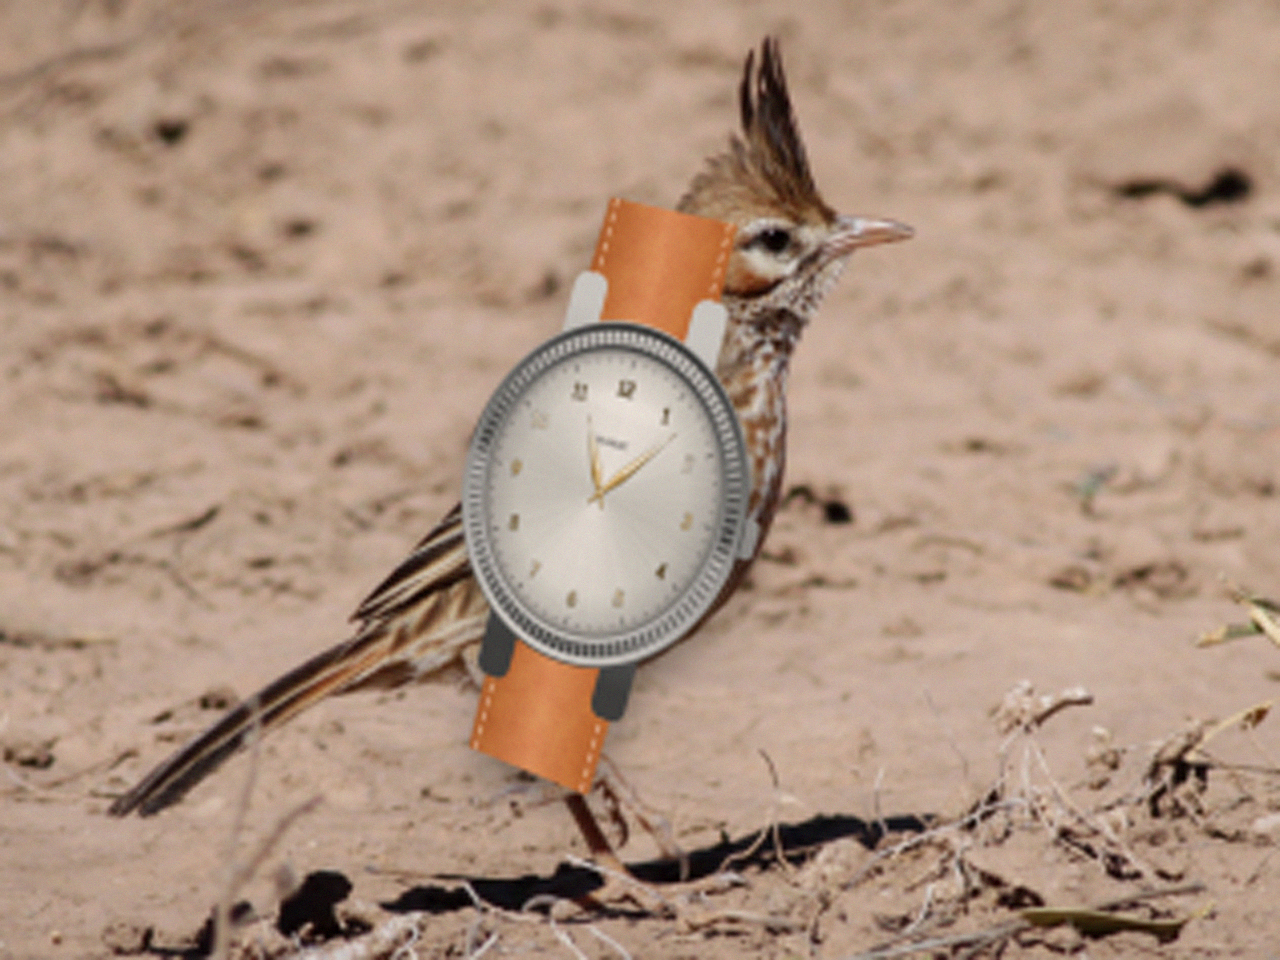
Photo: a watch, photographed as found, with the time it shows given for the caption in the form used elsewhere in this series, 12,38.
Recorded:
11,07
